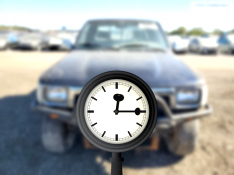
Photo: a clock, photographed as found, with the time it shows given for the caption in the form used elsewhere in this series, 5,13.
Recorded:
12,15
